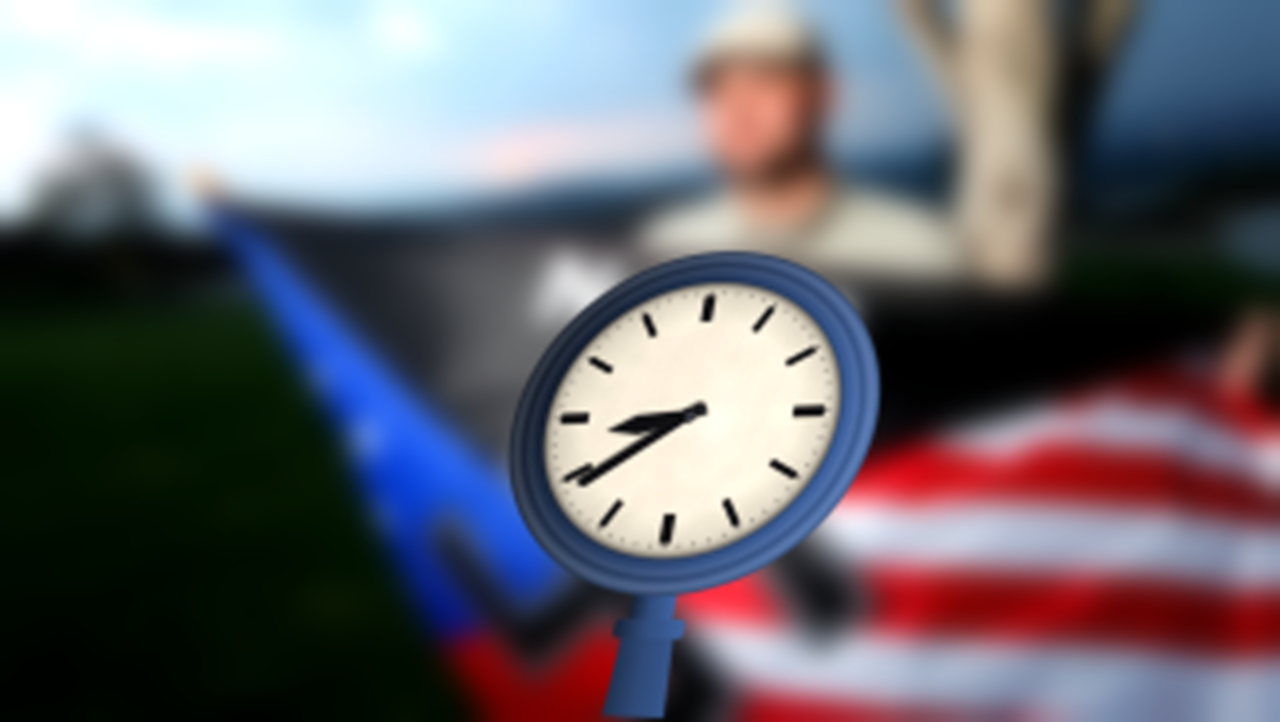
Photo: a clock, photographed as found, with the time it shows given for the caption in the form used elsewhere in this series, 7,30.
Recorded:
8,39
